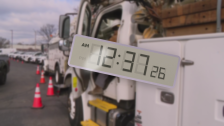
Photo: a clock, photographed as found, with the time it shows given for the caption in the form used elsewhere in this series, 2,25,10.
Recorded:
12,37,26
